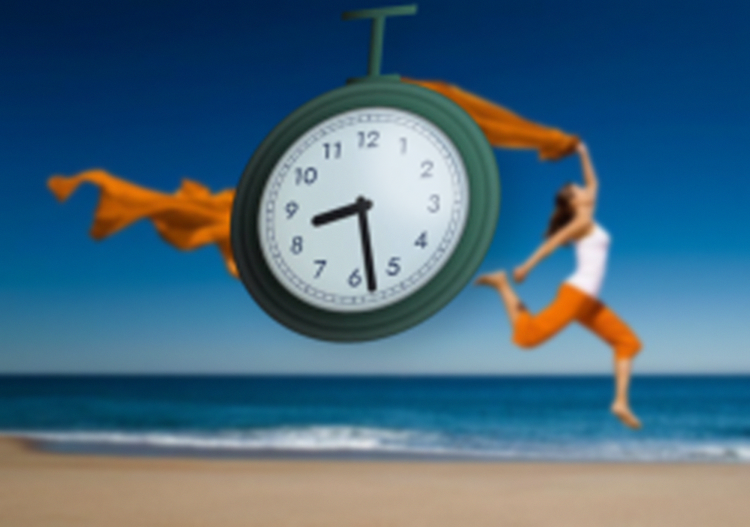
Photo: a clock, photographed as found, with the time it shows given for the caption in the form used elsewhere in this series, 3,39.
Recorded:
8,28
